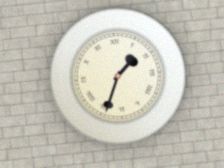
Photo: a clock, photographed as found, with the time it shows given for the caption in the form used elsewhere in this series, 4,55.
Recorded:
1,34
